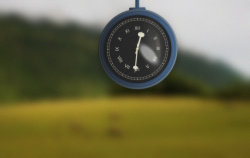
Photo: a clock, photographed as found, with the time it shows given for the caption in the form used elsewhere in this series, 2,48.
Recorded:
12,31
